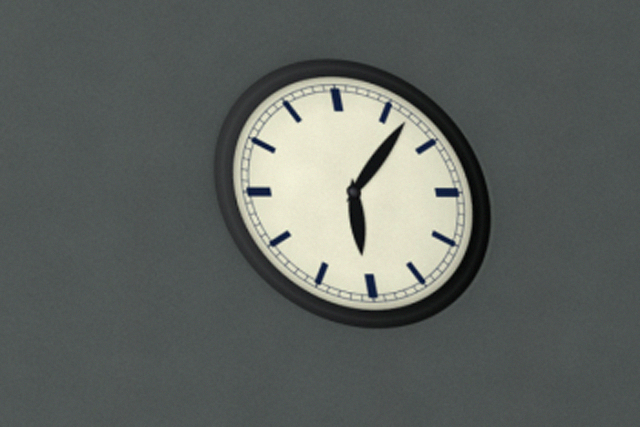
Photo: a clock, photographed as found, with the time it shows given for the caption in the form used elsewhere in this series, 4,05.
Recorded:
6,07
